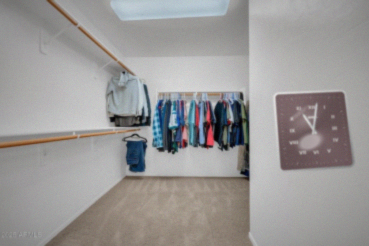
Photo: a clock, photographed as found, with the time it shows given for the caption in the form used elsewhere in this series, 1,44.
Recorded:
11,02
